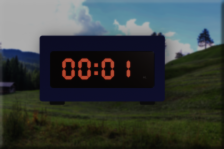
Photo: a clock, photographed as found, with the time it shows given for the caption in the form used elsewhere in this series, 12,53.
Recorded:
0,01
